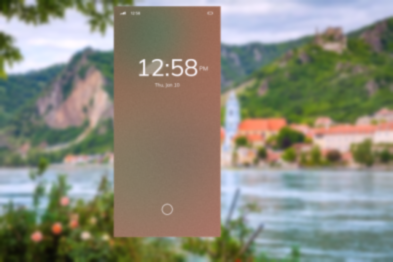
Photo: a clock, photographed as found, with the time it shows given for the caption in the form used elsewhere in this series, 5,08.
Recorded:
12,58
